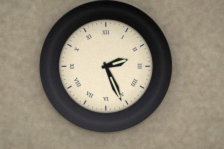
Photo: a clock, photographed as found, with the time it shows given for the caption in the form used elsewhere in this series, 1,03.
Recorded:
2,26
